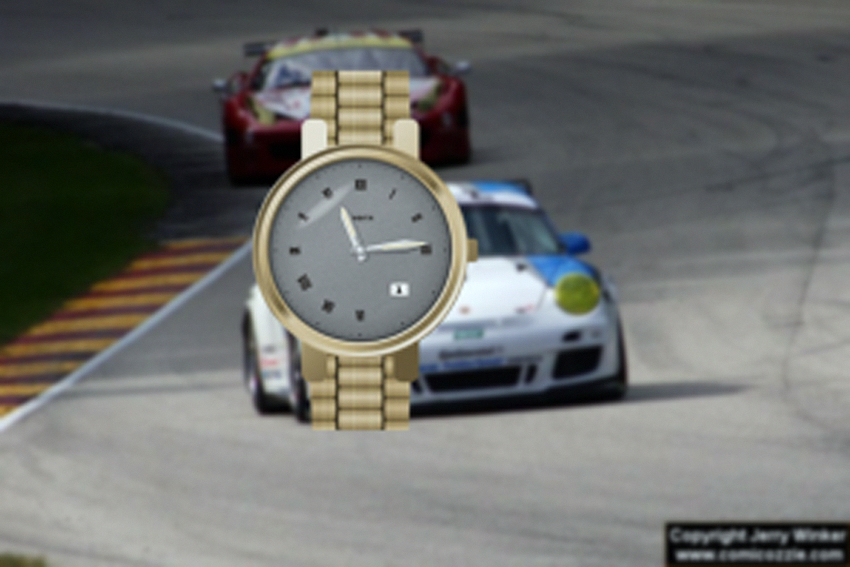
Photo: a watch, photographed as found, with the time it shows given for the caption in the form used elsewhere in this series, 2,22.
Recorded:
11,14
